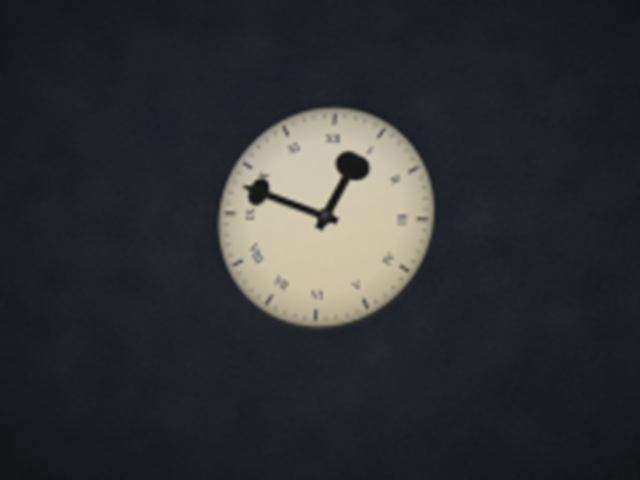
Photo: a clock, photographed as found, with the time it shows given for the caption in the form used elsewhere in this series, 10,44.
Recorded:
12,48
